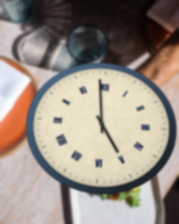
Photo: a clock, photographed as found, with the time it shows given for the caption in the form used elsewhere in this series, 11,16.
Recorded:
4,59
